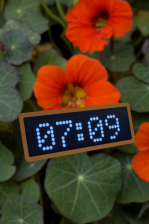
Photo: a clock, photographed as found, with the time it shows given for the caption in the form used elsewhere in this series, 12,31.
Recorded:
7,09
